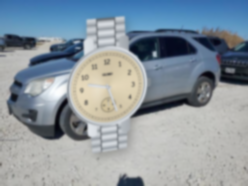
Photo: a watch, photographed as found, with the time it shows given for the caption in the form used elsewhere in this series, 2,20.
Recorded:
9,27
